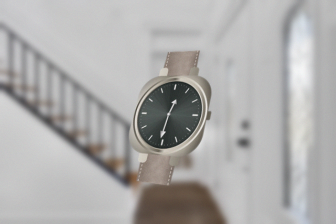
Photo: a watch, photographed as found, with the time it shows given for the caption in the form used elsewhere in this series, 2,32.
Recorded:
12,31
